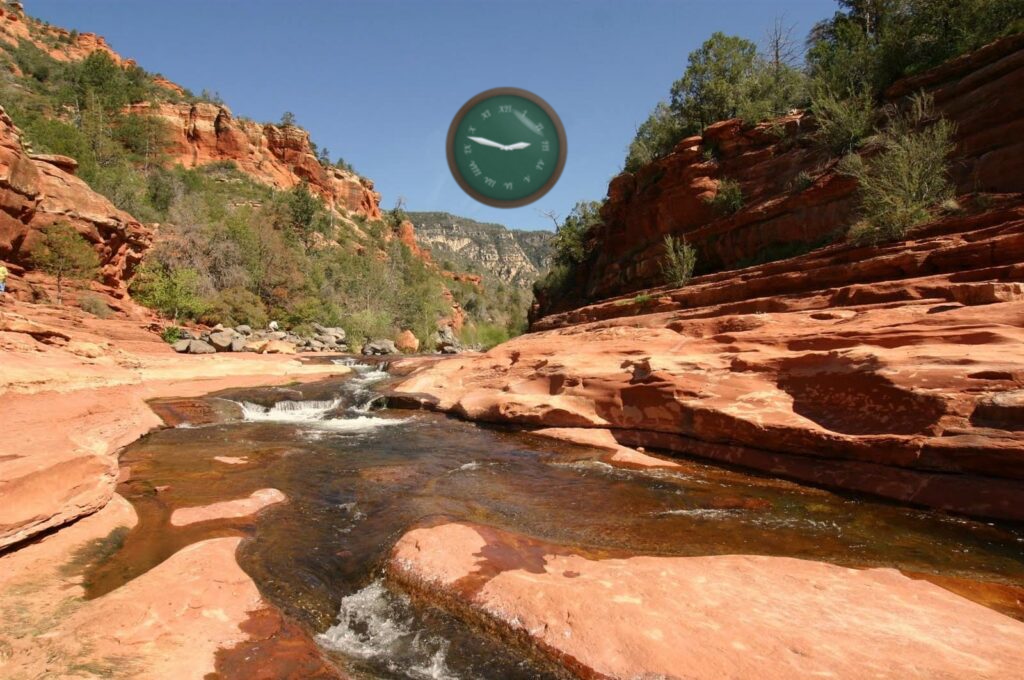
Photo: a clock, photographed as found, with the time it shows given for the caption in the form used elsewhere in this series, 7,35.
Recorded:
2,48
